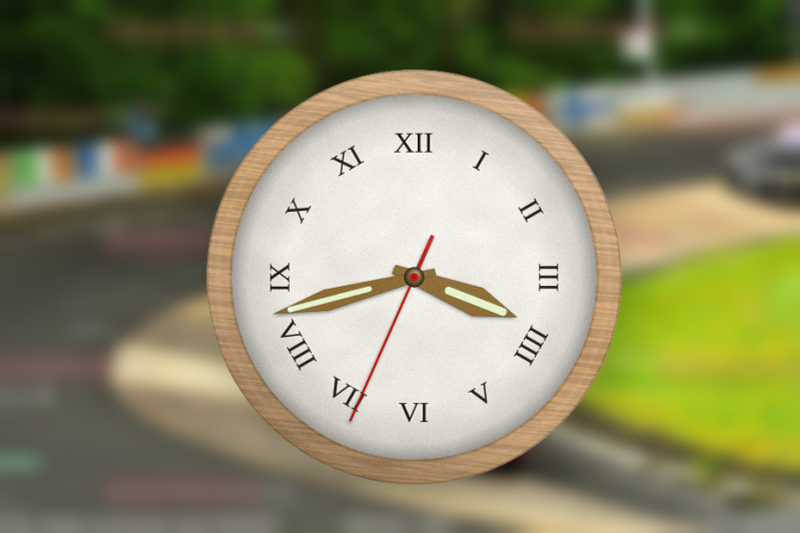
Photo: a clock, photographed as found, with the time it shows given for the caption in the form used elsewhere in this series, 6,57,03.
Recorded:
3,42,34
